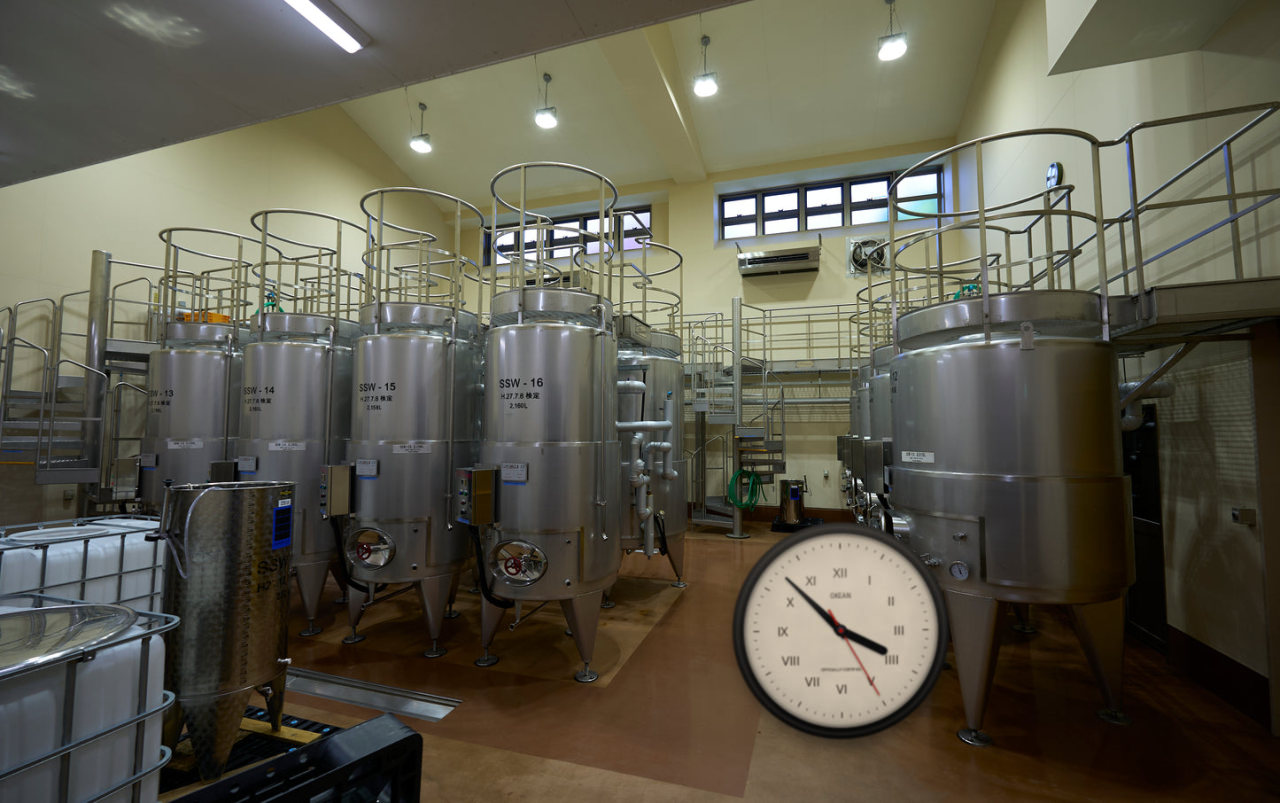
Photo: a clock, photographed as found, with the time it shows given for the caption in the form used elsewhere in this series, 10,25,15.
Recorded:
3,52,25
